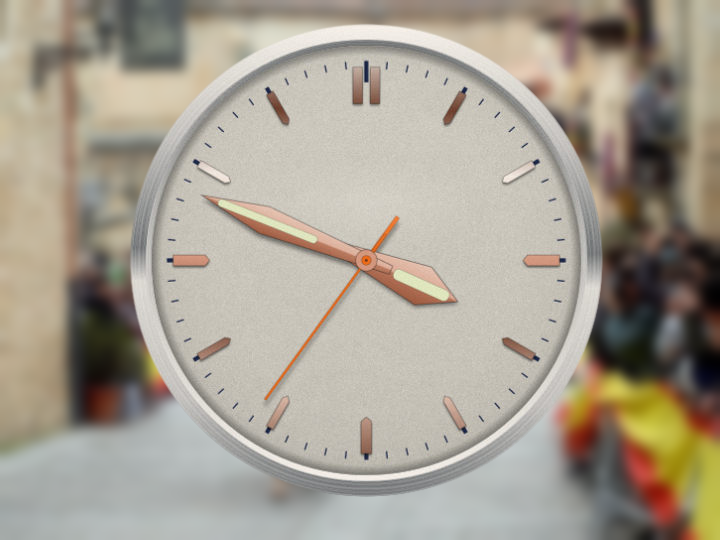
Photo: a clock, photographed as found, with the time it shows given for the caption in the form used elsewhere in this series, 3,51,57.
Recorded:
3,48,36
